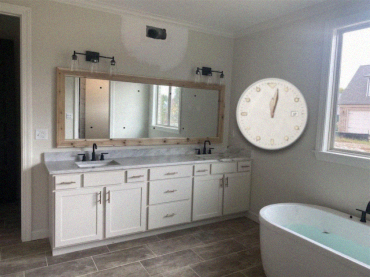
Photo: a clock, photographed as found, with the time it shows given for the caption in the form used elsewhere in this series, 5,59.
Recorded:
12,02
